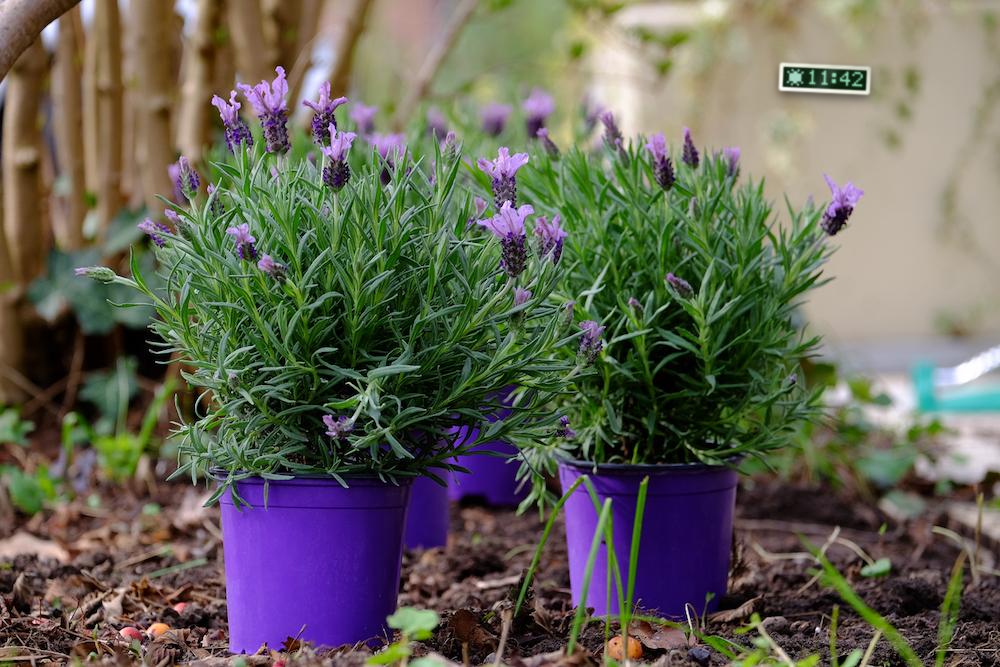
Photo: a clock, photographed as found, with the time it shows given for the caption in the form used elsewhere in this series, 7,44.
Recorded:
11,42
